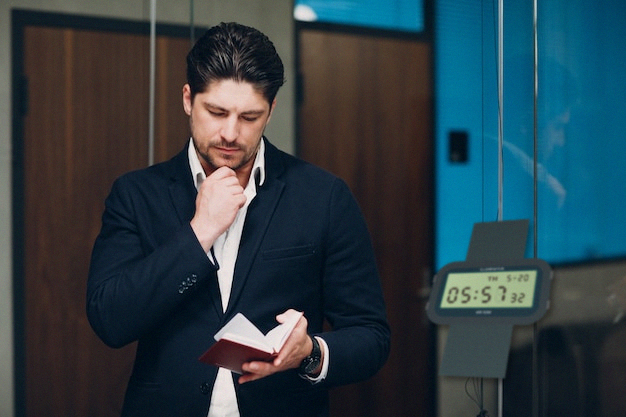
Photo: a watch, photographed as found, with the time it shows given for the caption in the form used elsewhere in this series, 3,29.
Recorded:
5,57
